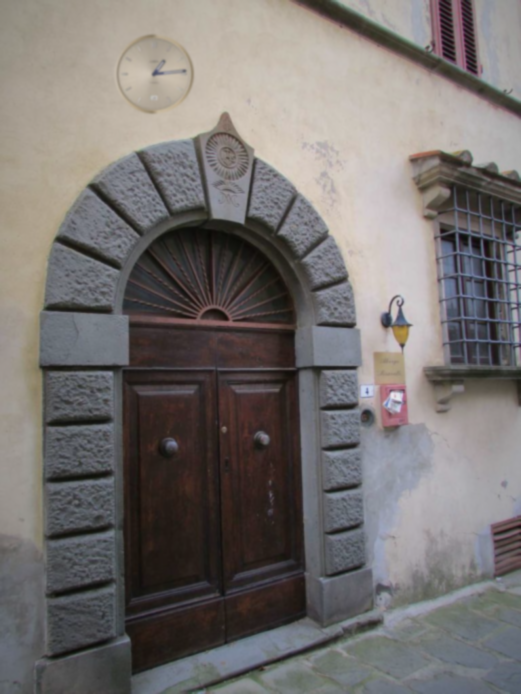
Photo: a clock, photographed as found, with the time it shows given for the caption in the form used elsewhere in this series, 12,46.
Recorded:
1,14
